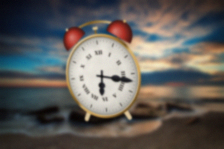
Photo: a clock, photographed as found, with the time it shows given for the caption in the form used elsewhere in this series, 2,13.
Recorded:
6,17
